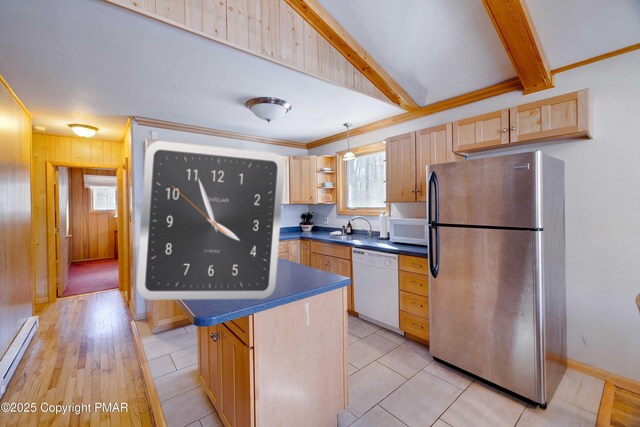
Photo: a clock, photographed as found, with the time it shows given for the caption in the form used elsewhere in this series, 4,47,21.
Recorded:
3,55,51
